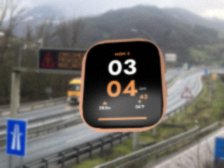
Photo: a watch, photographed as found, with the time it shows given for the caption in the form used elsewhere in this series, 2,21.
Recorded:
3,04
